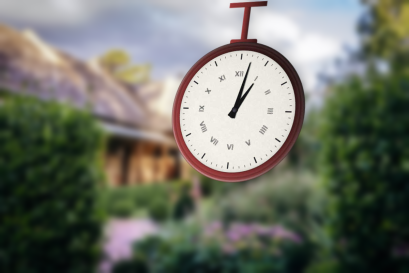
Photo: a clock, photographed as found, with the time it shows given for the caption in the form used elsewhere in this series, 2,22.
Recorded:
1,02
